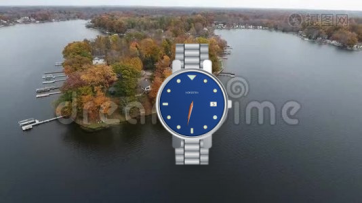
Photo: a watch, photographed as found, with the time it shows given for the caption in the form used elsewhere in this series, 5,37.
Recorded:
6,32
